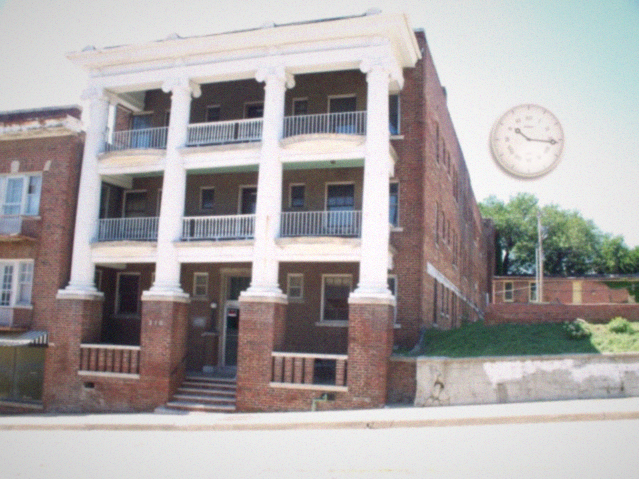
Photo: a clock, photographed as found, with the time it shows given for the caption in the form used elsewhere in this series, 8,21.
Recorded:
10,16
